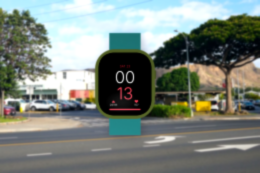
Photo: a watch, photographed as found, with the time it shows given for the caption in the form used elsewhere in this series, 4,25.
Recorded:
0,13
